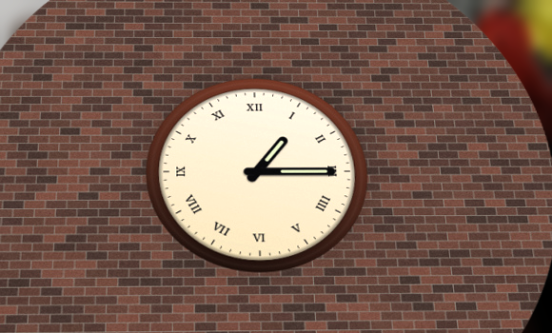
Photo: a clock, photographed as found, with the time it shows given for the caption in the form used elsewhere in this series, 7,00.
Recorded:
1,15
